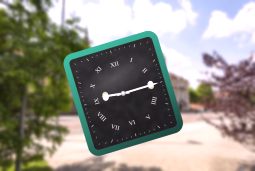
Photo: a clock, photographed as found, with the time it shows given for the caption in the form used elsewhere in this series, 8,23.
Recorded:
9,15
